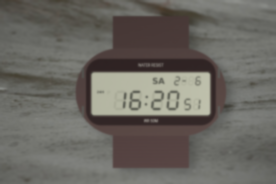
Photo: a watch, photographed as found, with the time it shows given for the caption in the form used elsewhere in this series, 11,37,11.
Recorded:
16,20,51
